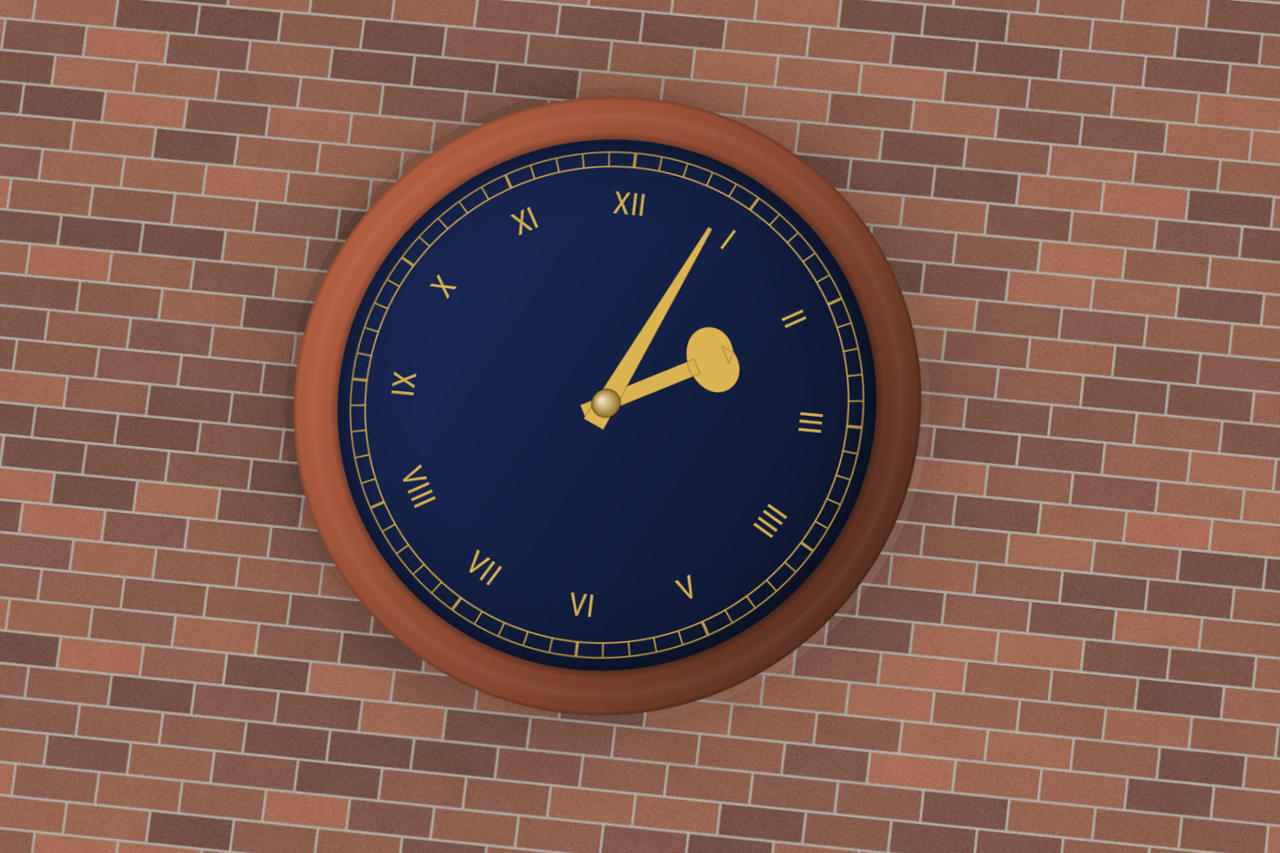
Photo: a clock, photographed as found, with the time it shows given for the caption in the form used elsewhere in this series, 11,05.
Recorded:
2,04
